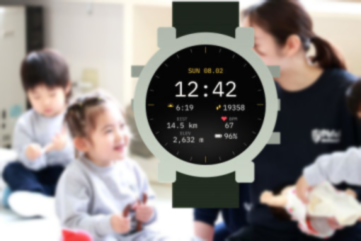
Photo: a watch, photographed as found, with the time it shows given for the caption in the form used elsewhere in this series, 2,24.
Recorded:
12,42
